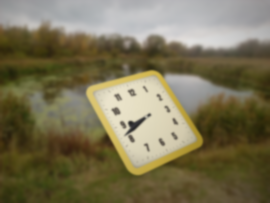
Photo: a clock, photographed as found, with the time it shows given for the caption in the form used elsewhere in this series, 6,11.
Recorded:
8,42
